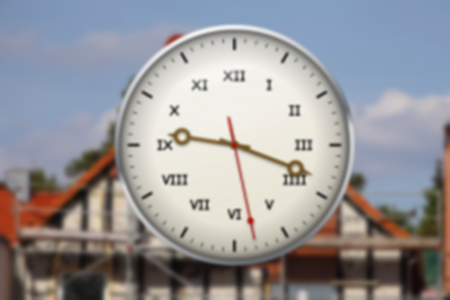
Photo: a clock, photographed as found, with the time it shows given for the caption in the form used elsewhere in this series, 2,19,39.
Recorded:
9,18,28
